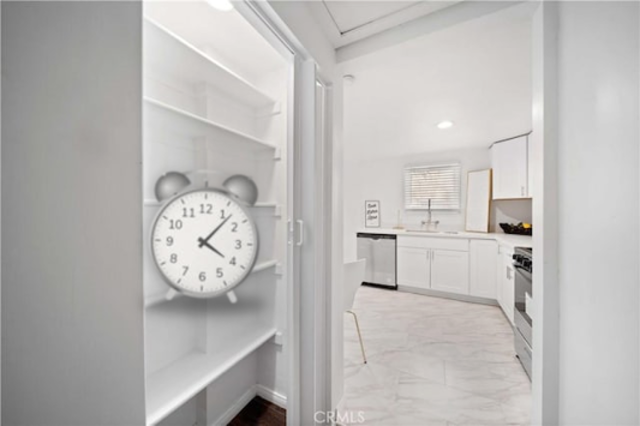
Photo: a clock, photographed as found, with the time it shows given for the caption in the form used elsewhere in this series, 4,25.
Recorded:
4,07
